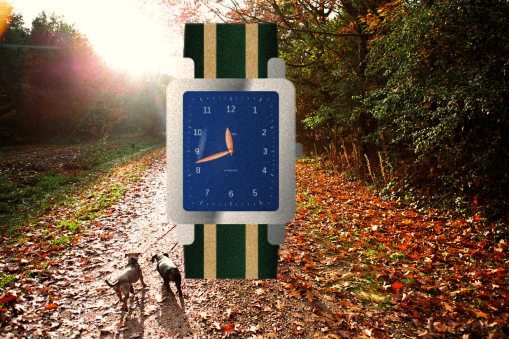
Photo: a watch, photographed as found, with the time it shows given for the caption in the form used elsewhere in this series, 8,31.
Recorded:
11,42
